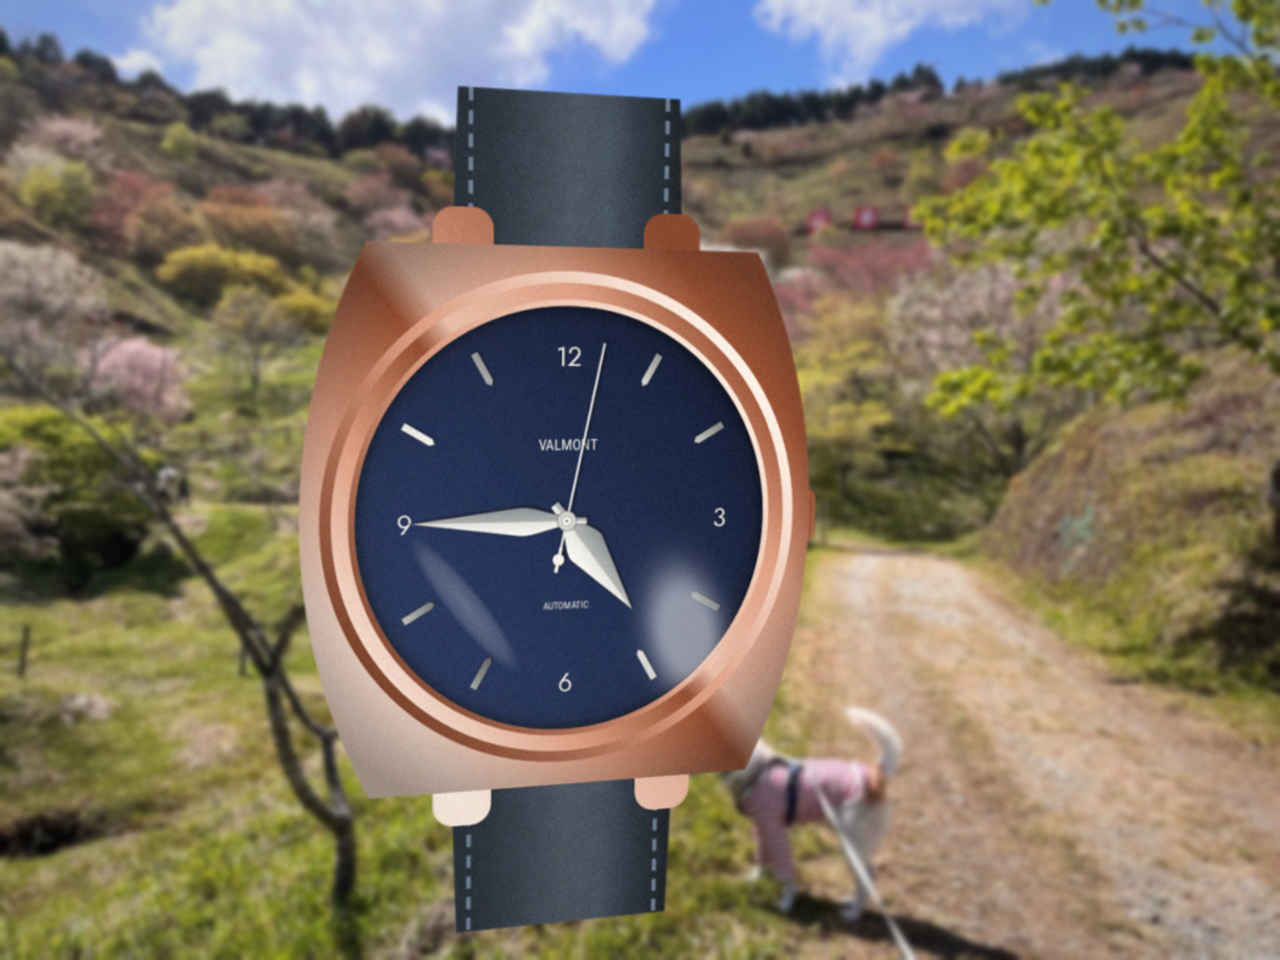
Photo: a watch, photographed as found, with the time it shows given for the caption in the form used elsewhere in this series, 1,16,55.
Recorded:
4,45,02
